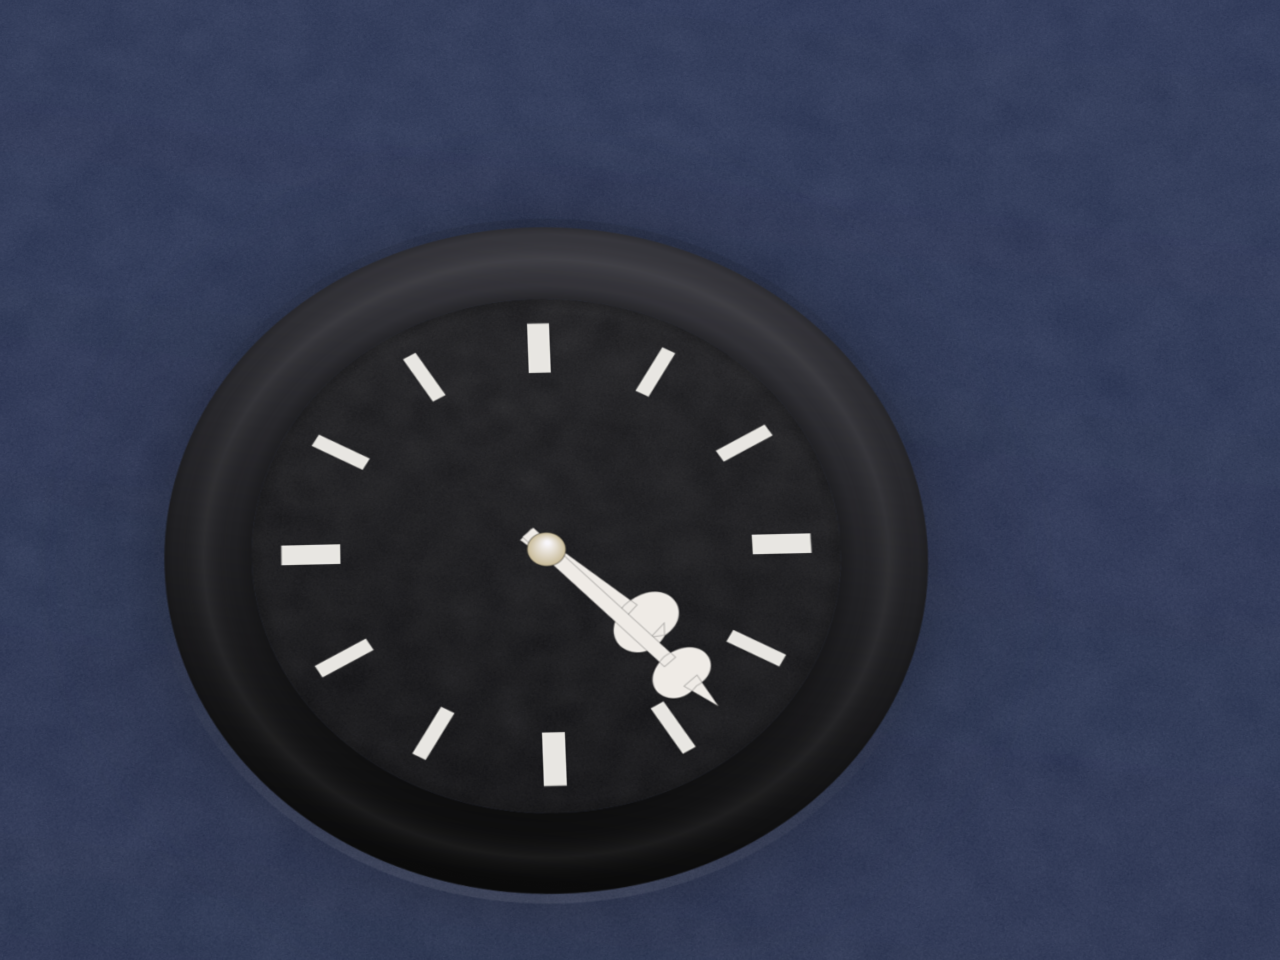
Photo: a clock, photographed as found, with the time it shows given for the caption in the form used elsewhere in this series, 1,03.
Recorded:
4,23
